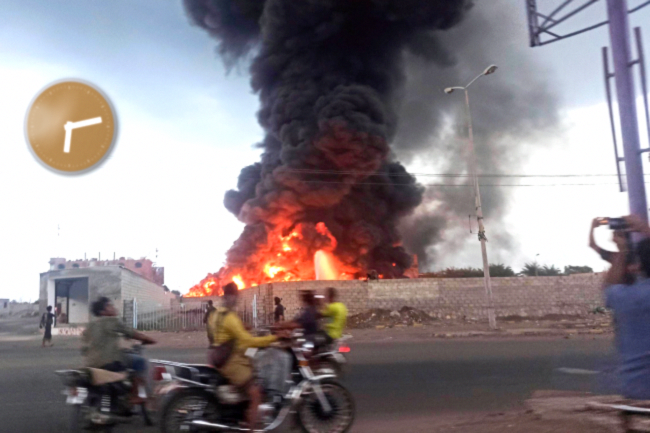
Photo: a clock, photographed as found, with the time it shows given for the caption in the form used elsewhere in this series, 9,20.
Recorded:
6,13
